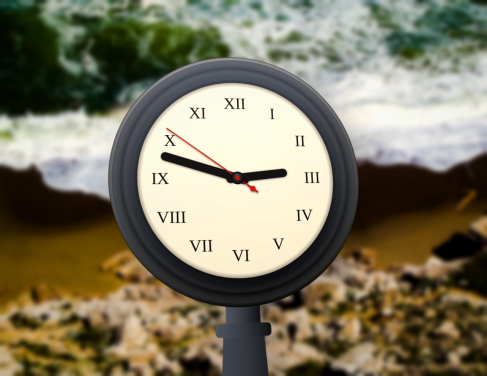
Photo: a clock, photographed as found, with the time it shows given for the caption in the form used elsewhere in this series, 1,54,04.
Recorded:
2,47,51
